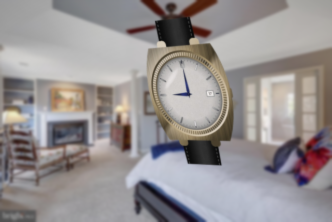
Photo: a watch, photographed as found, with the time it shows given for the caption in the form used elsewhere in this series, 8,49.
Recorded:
9,00
